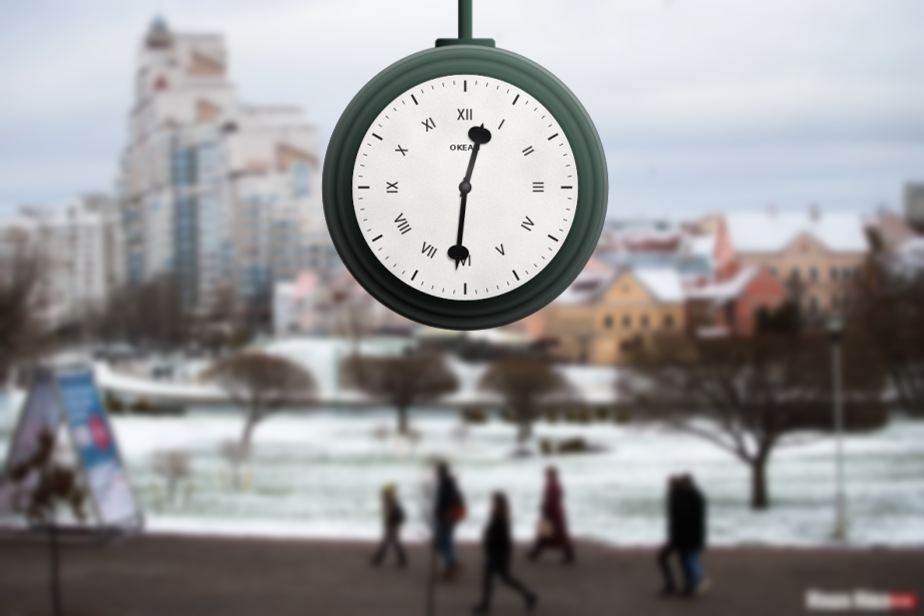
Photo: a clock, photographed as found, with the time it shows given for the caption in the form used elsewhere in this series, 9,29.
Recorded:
12,31
